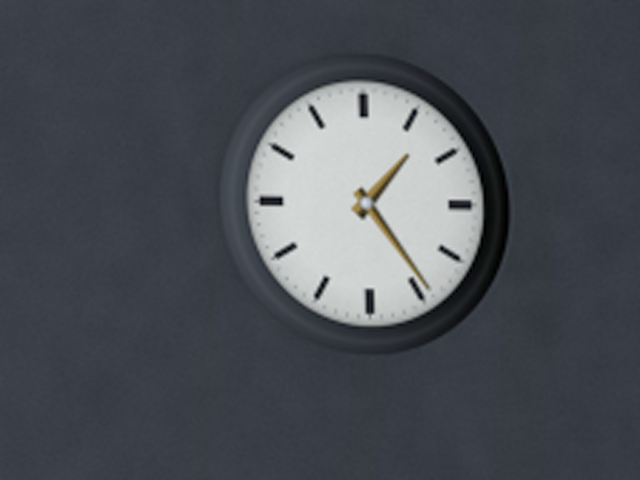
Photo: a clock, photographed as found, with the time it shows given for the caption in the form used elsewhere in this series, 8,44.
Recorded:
1,24
